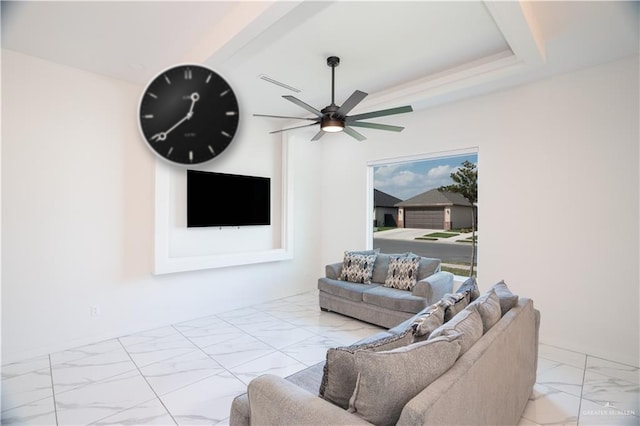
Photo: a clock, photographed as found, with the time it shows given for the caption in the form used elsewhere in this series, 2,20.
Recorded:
12,39
